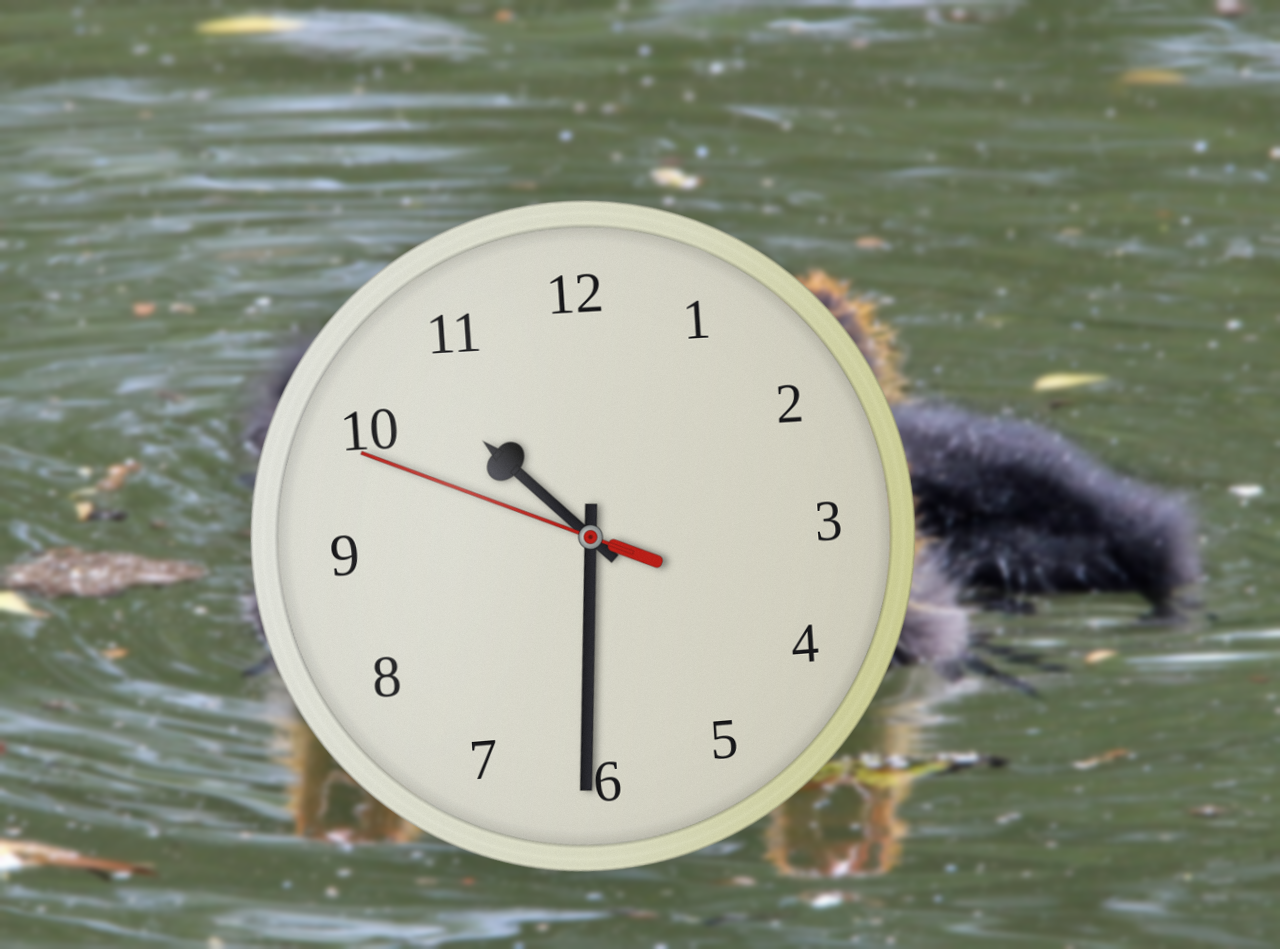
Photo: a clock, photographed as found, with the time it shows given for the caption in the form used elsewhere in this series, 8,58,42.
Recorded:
10,30,49
